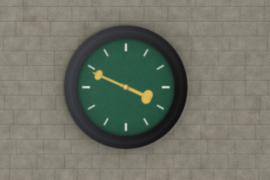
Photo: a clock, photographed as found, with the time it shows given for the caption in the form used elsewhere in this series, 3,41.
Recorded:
3,49
